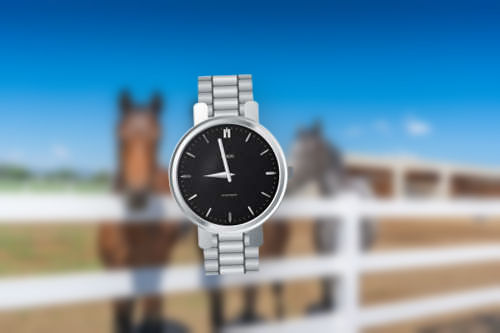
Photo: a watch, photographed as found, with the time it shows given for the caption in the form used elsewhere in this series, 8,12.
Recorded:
8,58
